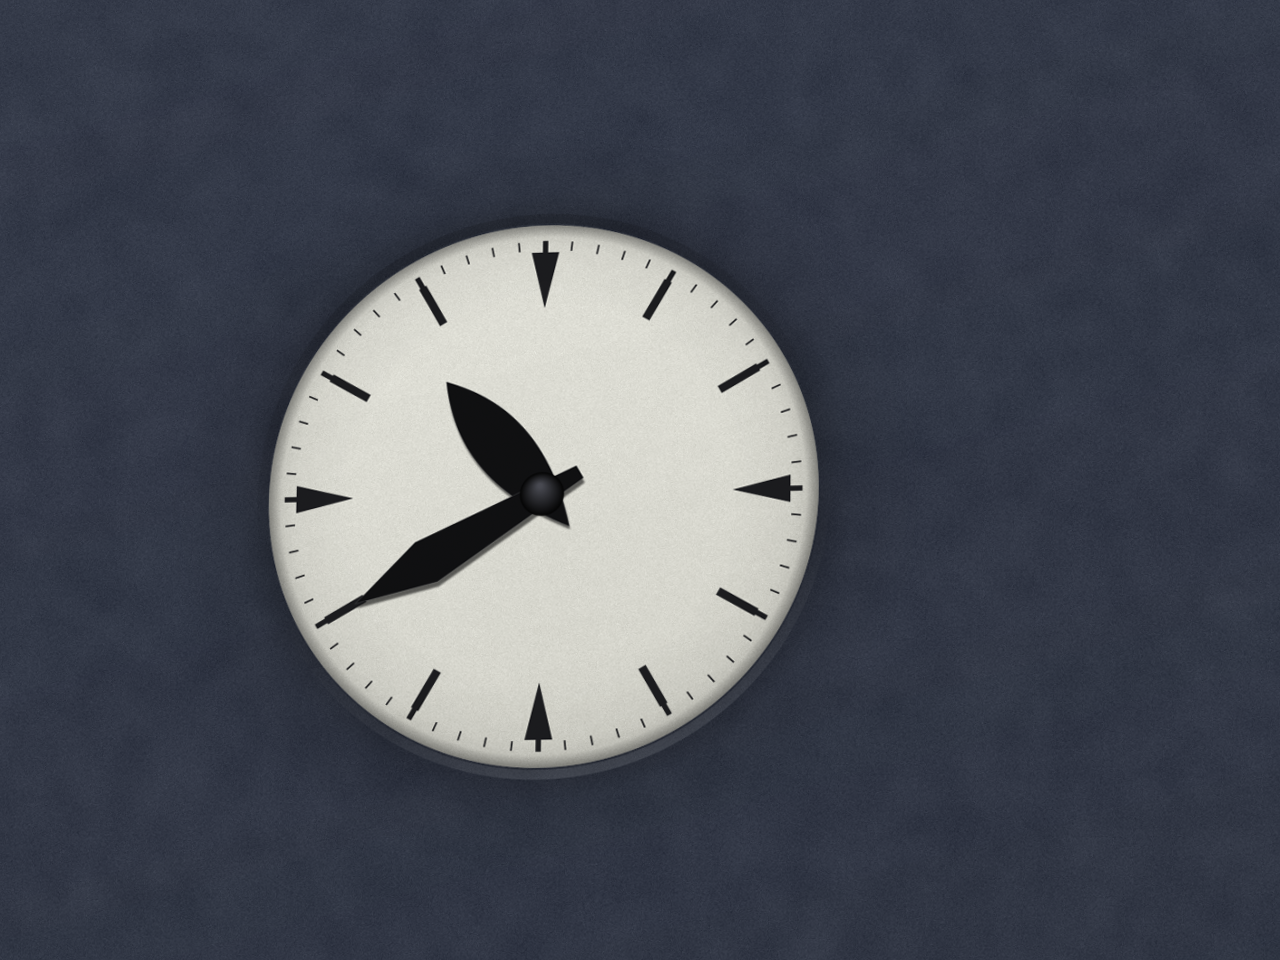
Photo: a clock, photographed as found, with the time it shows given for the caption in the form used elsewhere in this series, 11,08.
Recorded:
10,40
